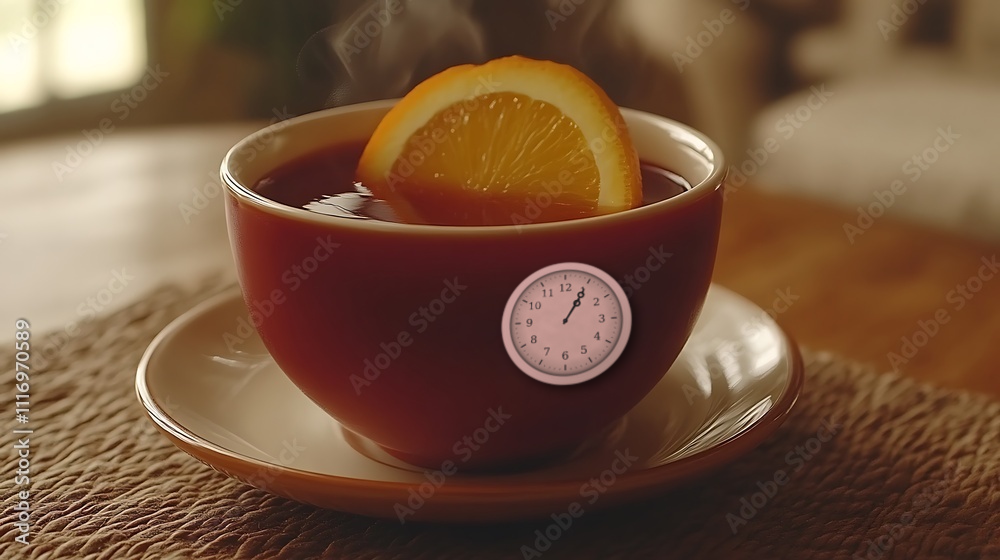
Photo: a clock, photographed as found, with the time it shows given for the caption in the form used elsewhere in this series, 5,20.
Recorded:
1,05
